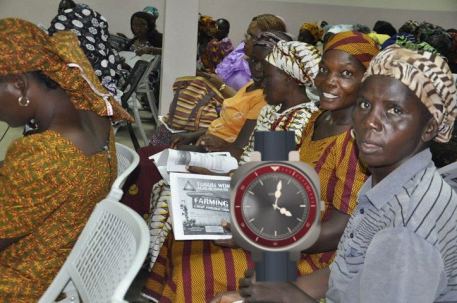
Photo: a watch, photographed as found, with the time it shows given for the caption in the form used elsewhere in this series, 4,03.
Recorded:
4,02
